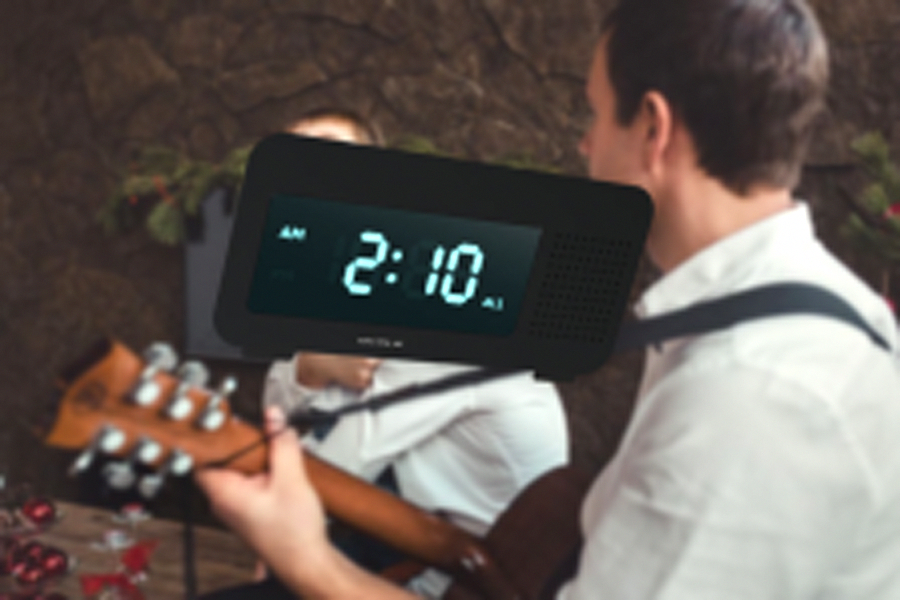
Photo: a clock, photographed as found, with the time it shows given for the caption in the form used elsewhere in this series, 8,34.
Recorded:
2,10
